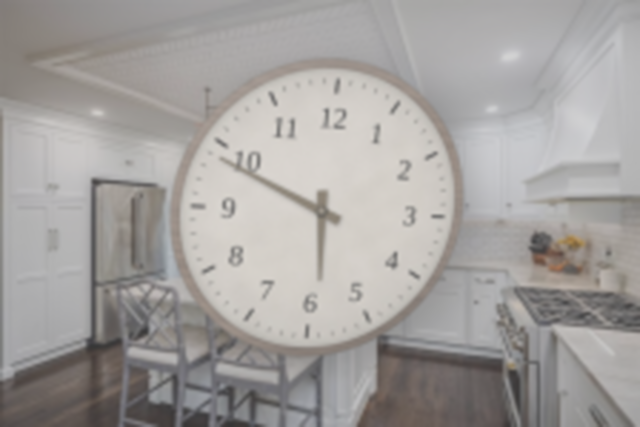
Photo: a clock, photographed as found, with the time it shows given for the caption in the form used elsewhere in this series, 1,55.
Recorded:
5,49
